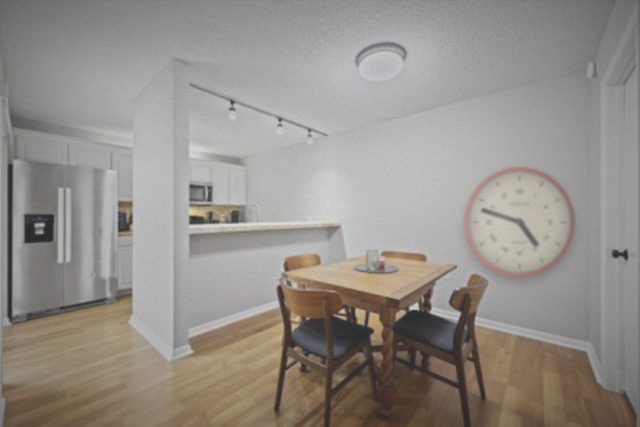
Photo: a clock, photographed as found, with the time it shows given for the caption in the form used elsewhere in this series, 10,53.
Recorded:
4,48
